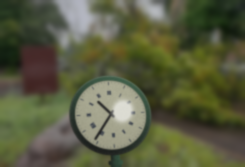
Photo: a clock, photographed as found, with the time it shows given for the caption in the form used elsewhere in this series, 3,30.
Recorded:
10,36
